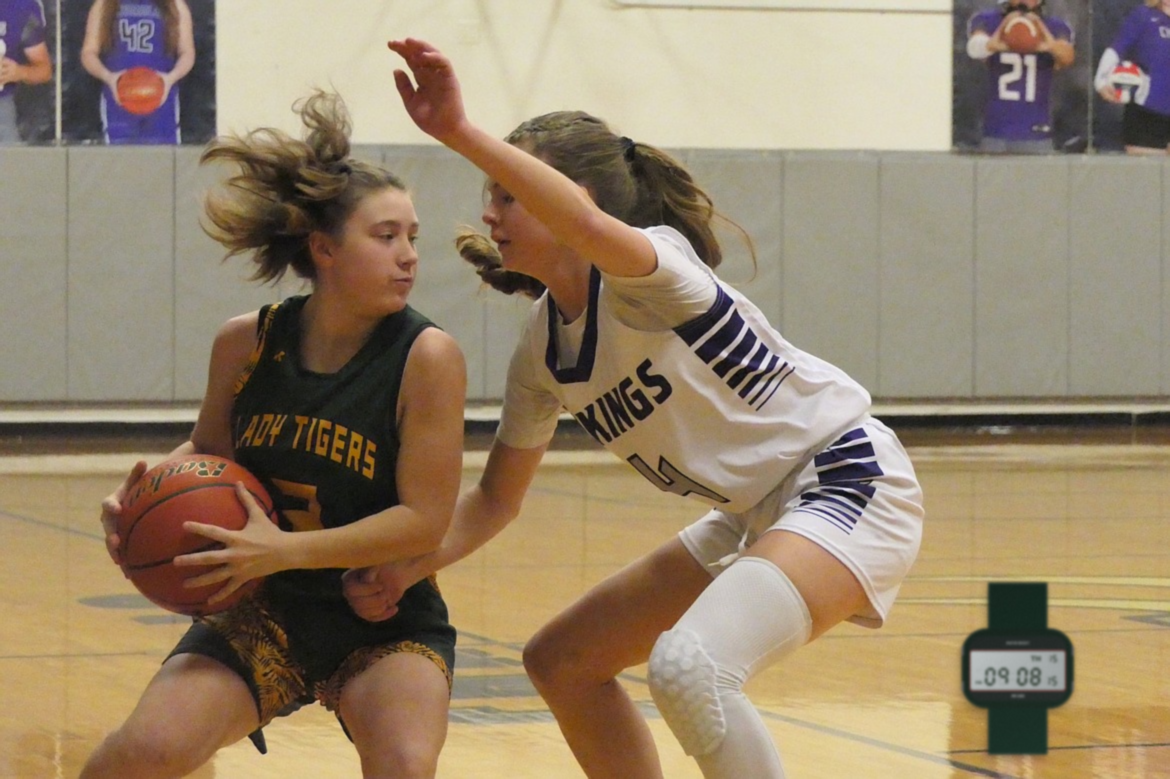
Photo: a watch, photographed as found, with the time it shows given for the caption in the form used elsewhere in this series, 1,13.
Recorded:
9,08
